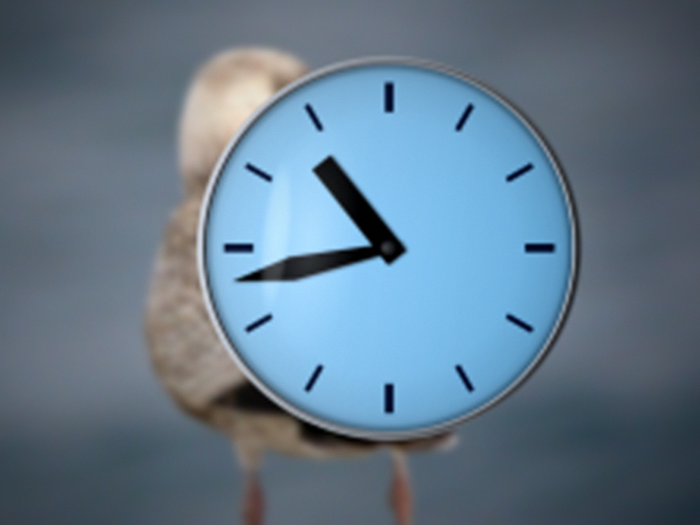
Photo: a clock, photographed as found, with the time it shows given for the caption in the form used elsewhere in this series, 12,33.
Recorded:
10,43
